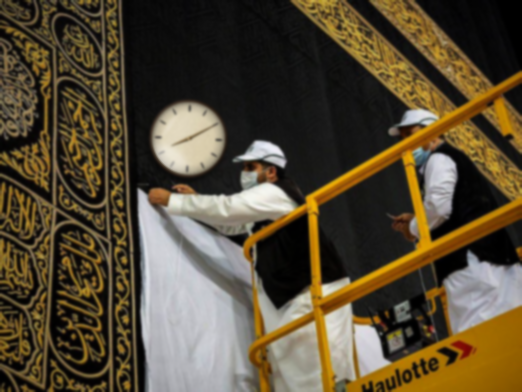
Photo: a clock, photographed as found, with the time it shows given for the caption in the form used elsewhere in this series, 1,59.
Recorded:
8,10
